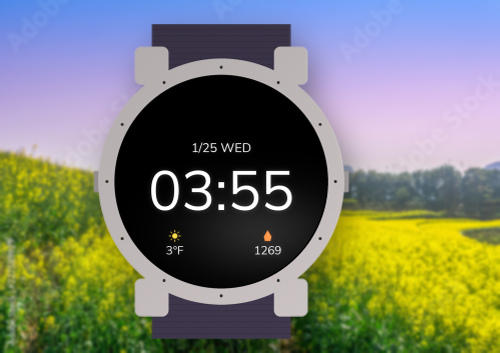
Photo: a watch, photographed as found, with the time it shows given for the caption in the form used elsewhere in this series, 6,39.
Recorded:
3,55
